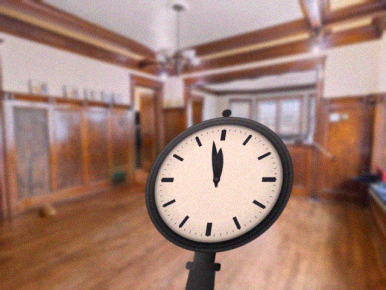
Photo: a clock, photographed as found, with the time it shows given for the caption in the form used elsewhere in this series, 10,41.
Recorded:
11,58
